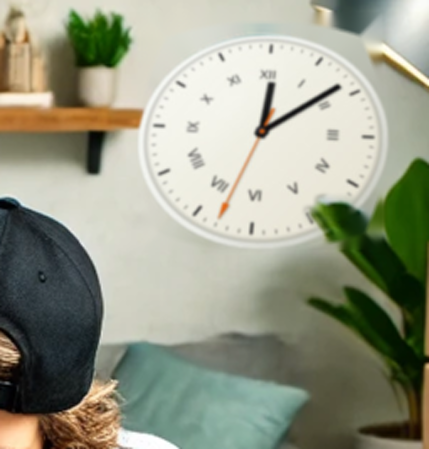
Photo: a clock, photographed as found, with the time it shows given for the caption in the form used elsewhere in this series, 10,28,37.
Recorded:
12,08,33
